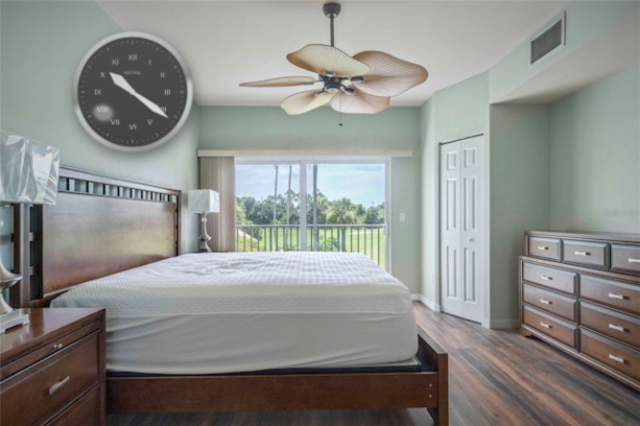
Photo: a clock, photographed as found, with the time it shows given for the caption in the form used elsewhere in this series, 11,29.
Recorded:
10,21
